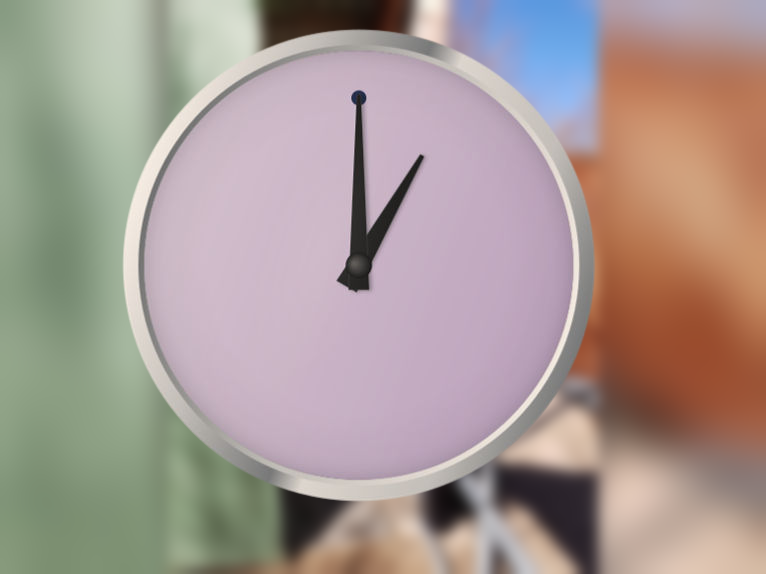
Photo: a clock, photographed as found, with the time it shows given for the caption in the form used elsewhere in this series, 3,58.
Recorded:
1,00
